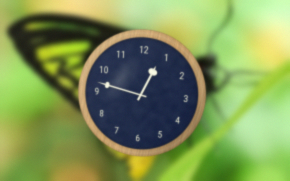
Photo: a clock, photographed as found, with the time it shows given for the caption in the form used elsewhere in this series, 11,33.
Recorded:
12,47
